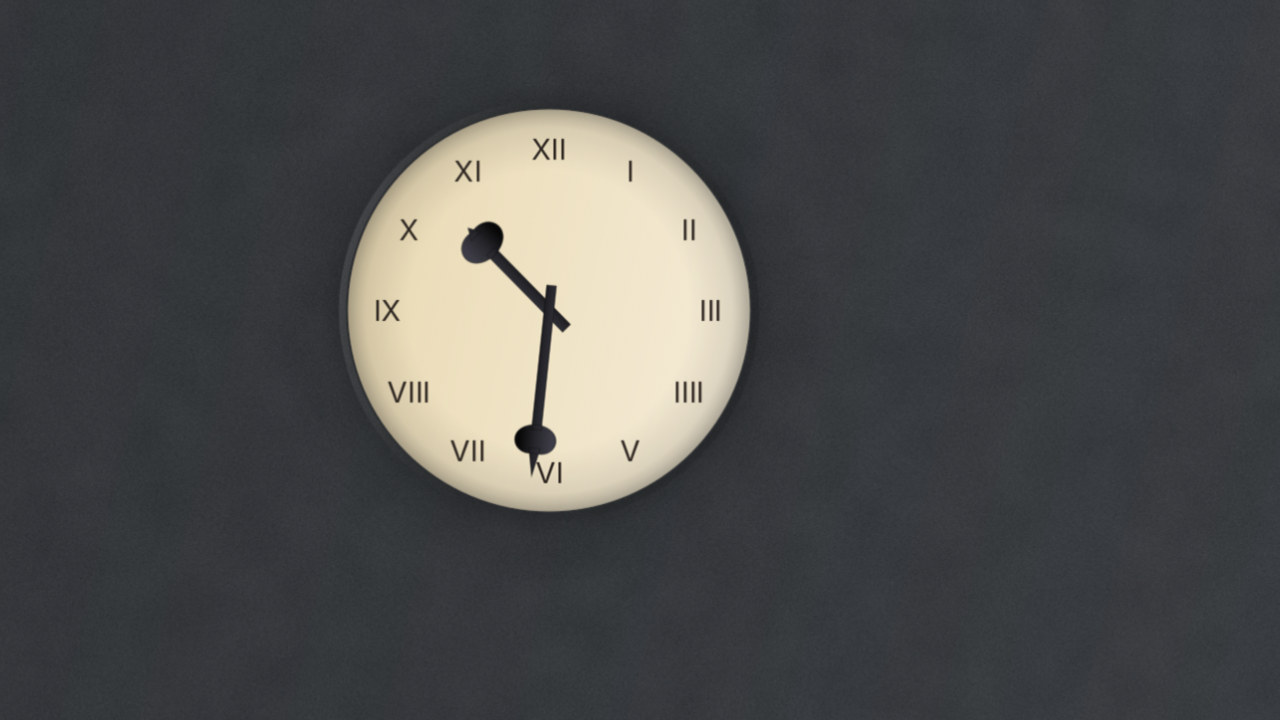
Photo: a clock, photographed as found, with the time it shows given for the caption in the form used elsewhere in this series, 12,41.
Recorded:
10,31
